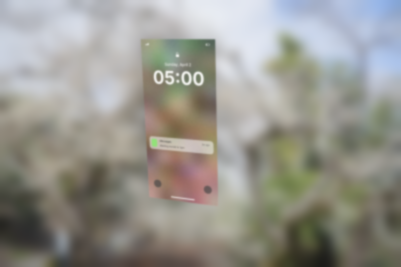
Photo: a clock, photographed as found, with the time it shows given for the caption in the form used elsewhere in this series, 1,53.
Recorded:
5,00
